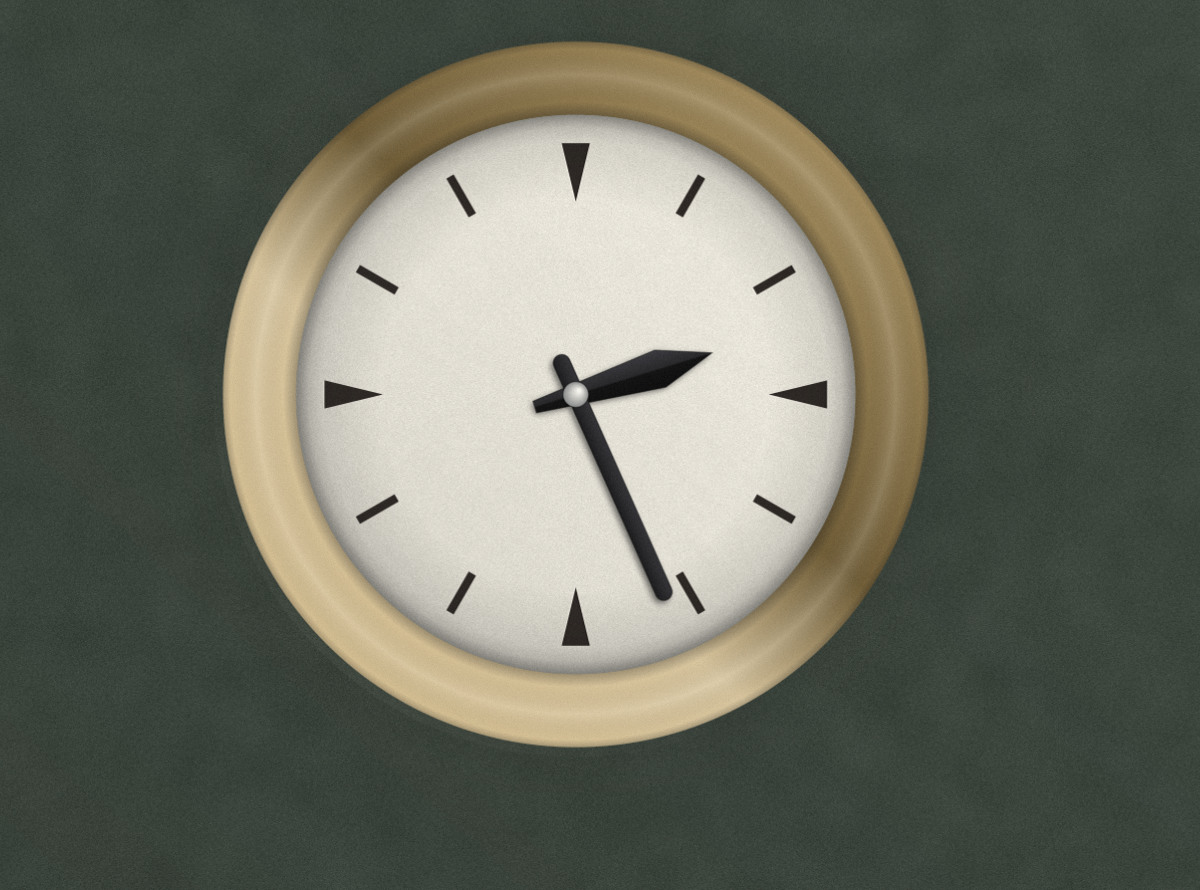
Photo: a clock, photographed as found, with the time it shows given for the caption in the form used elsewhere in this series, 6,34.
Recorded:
2,26
